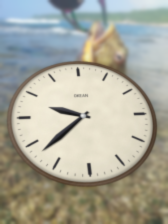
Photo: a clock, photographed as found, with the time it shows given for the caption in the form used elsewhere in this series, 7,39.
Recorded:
9,38
